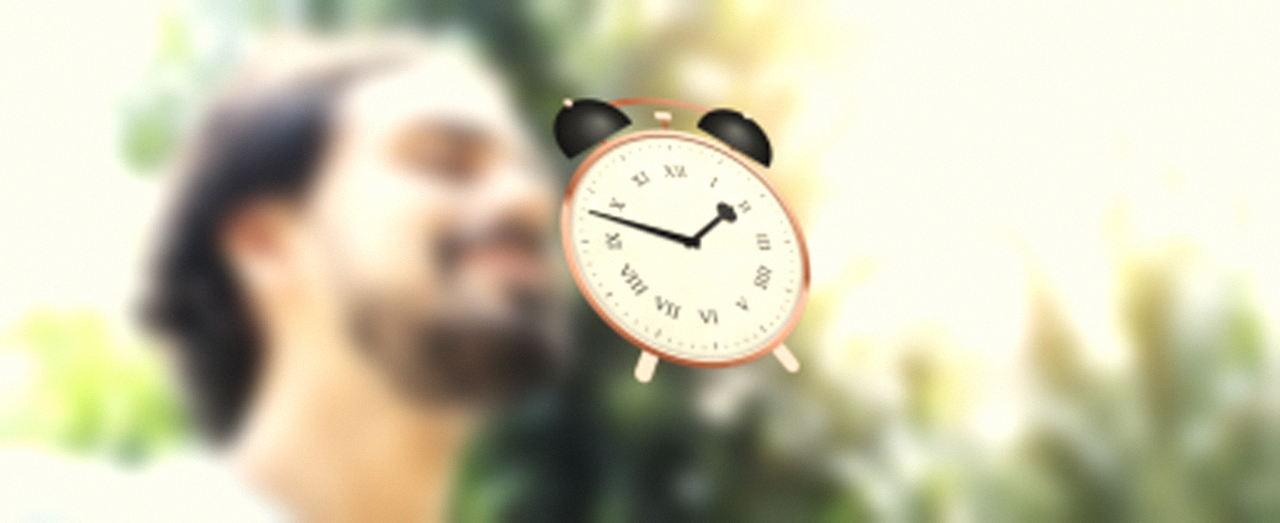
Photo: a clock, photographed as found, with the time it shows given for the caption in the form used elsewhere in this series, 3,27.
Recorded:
1,48
